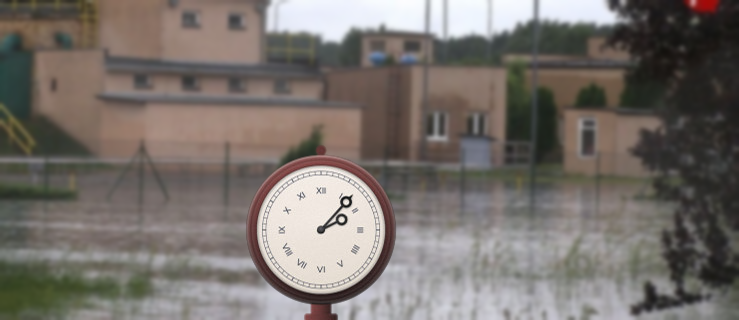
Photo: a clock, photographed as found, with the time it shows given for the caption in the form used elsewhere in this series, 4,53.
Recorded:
2,07
